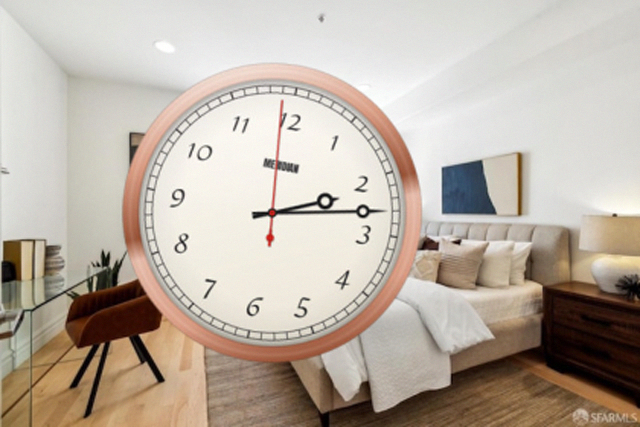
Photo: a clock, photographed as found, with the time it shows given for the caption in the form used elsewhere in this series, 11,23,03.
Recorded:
2,12,59
